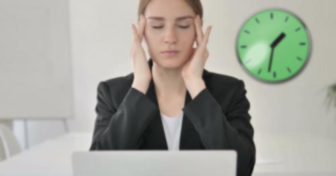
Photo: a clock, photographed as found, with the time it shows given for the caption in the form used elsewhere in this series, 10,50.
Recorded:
1,32
